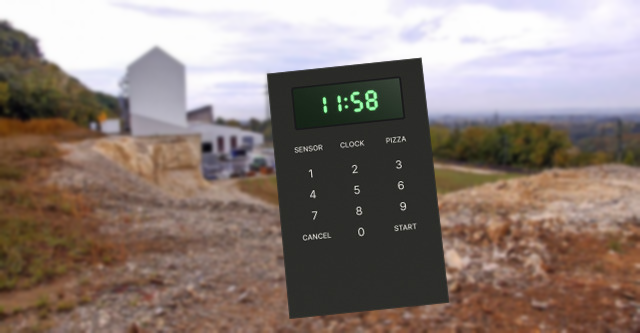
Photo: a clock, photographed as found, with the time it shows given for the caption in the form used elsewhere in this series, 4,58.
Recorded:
11,58
